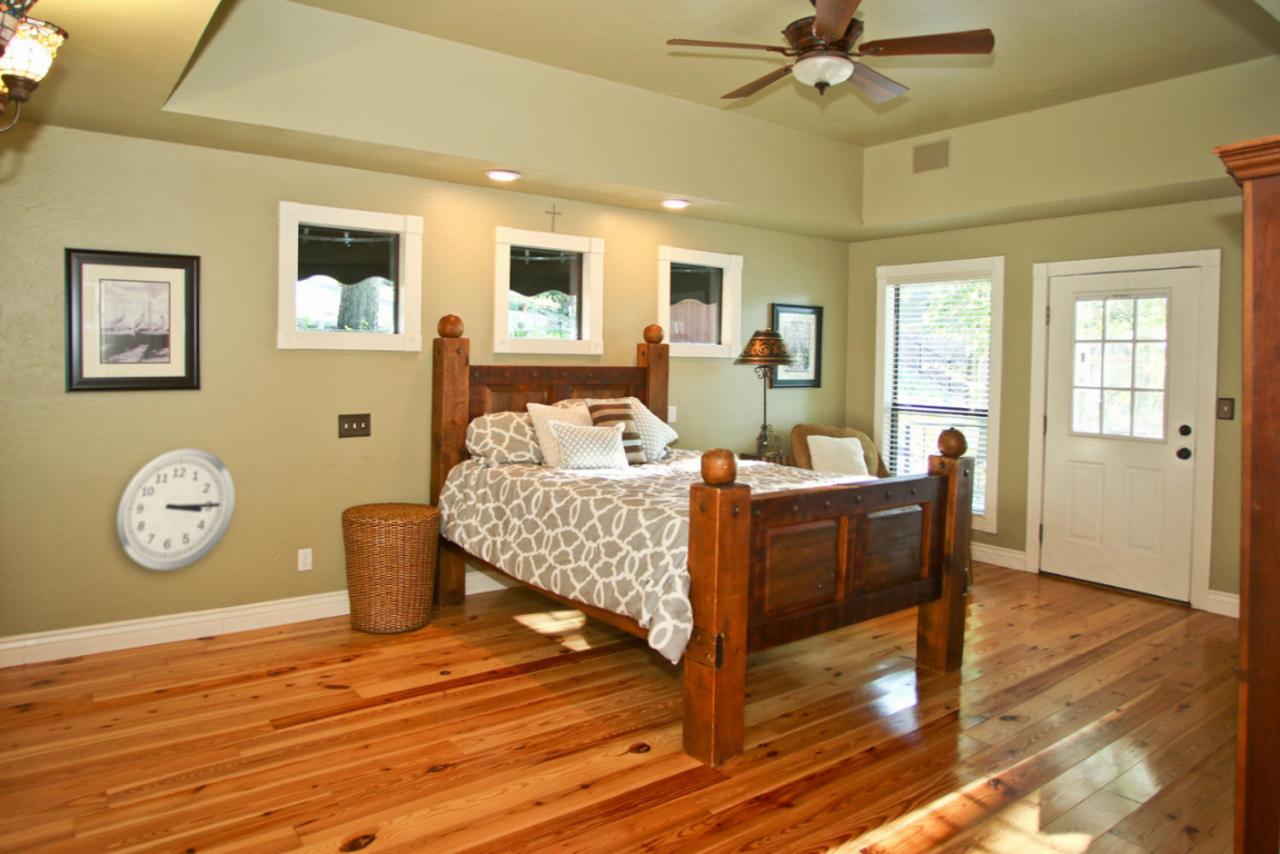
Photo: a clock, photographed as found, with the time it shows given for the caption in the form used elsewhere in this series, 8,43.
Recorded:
3,15
